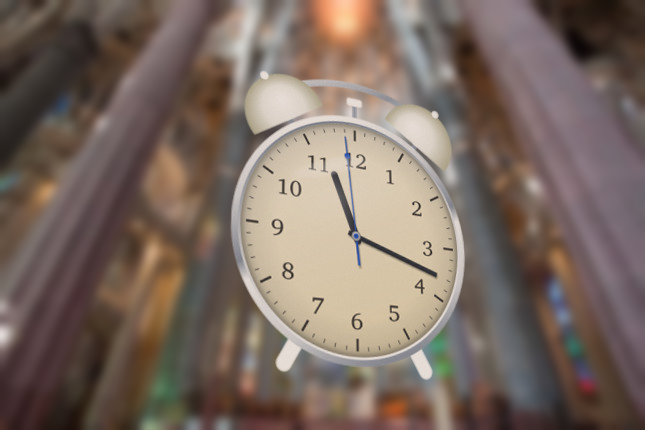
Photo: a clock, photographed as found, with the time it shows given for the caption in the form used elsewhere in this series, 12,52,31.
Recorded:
11,17,59
